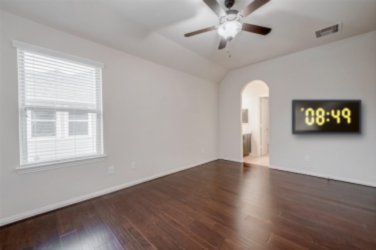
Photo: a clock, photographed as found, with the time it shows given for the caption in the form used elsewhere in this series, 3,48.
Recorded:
8,49
